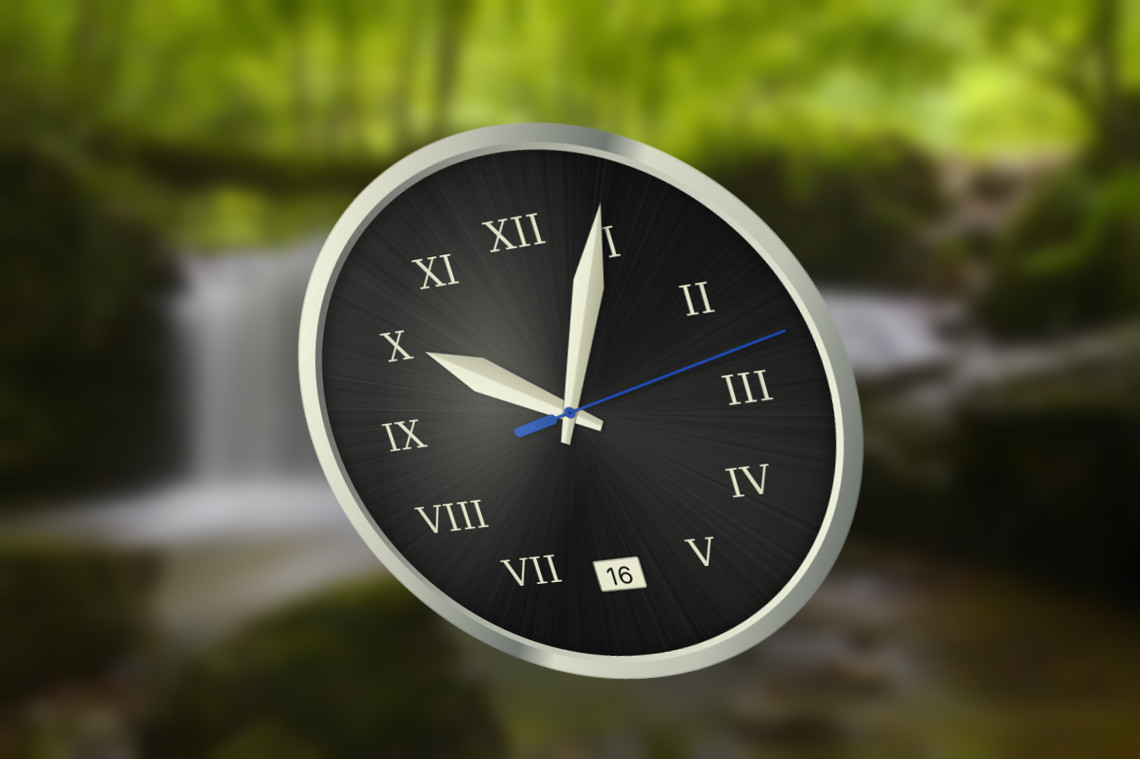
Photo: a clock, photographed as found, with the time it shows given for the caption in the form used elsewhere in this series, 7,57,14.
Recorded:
10,04,13
